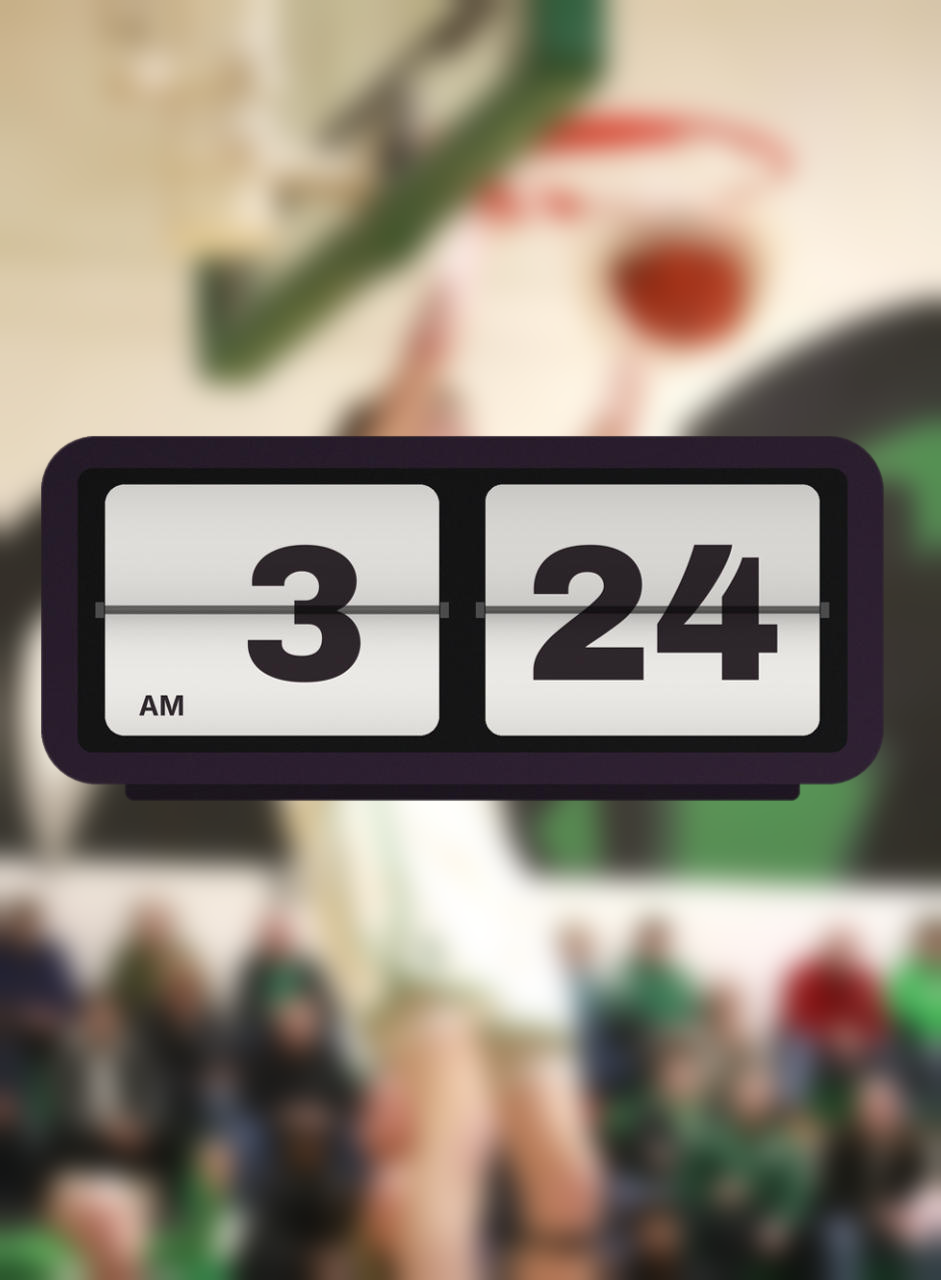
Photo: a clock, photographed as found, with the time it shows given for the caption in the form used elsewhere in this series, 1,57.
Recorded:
3,24
